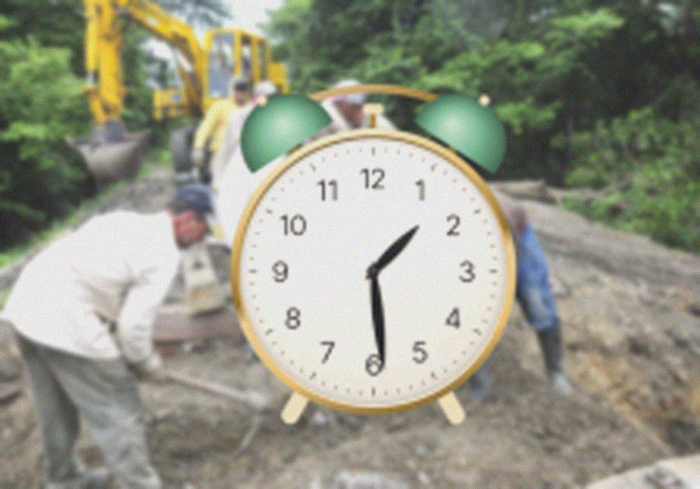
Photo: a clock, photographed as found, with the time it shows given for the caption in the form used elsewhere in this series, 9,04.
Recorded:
1,29
